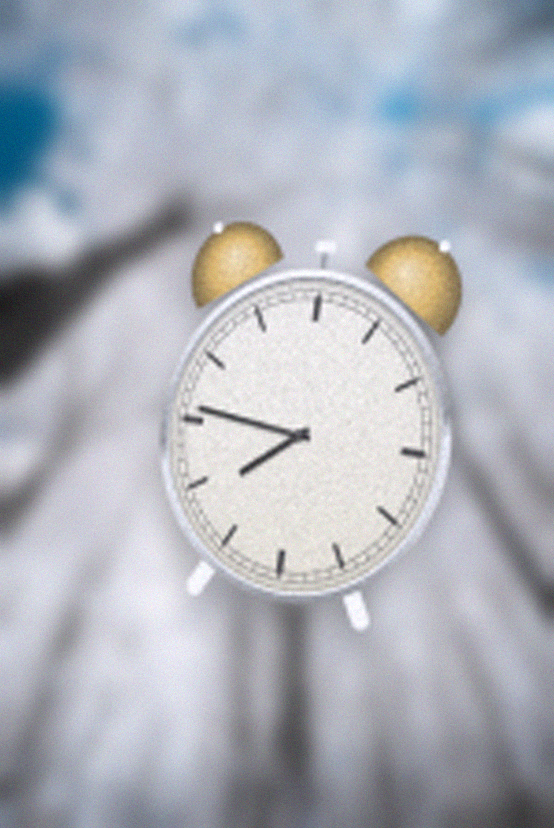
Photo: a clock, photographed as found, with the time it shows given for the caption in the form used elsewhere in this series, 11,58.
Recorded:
7,46
